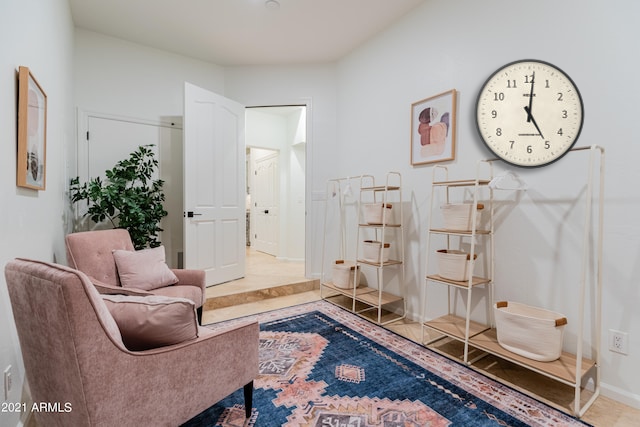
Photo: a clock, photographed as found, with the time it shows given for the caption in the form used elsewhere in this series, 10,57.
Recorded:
5,01
